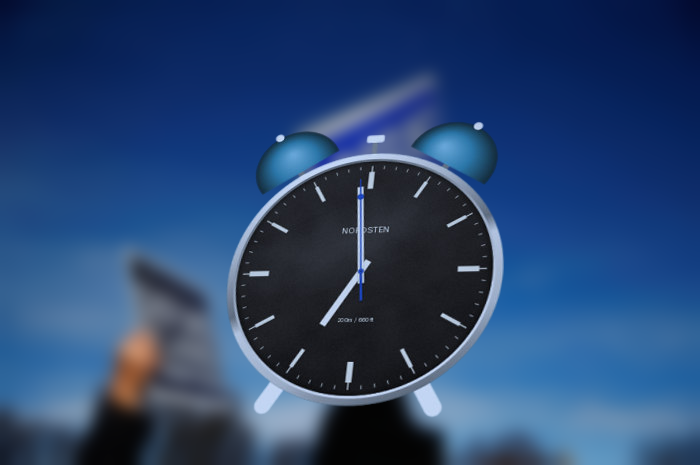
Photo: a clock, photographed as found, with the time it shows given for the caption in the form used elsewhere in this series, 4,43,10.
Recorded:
6,58,59
